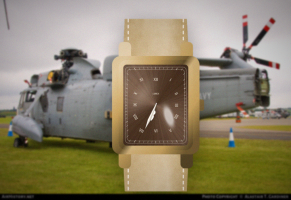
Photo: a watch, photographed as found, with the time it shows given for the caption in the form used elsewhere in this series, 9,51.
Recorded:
6,34
